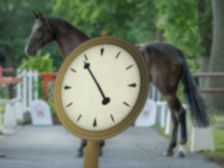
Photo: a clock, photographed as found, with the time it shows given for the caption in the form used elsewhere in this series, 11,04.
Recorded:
4,54
